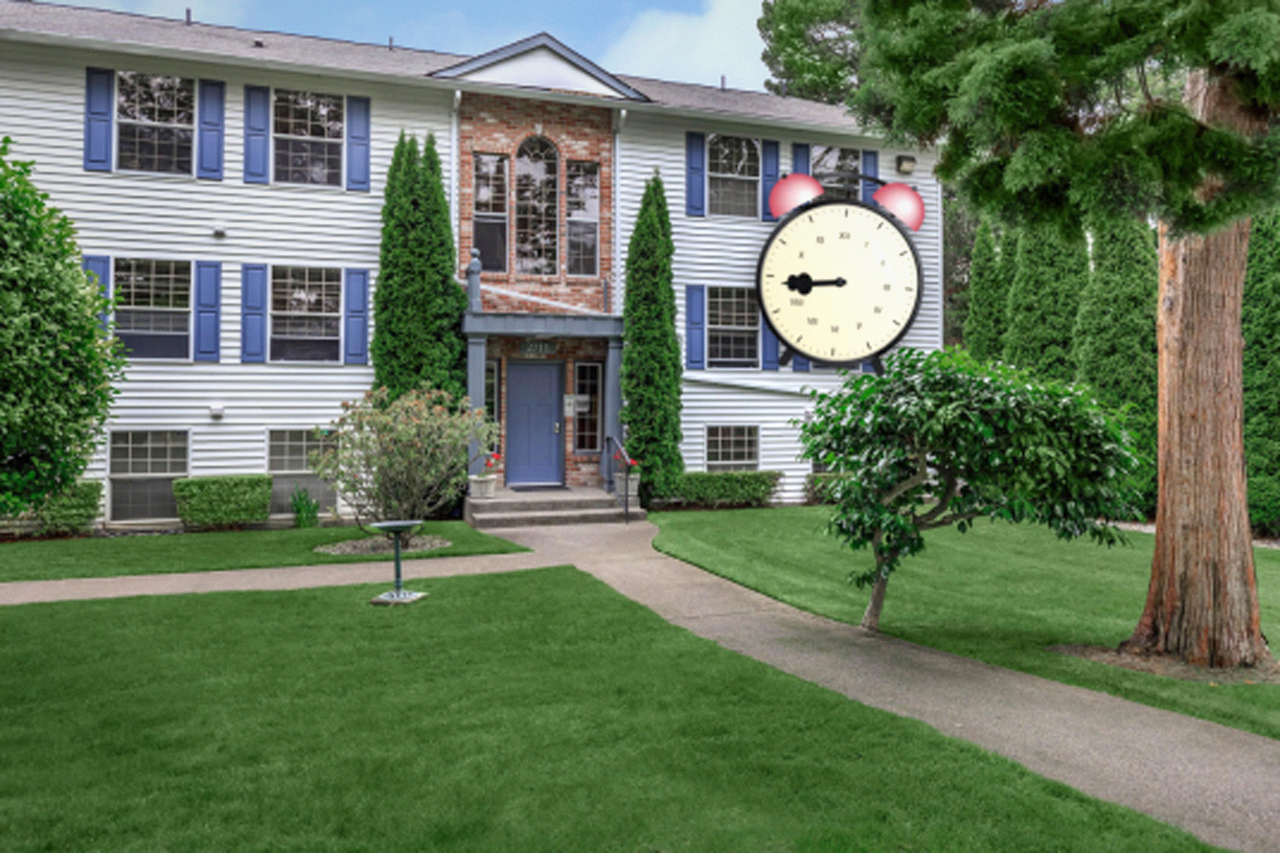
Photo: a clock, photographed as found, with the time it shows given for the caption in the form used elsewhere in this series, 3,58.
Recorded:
8,44
